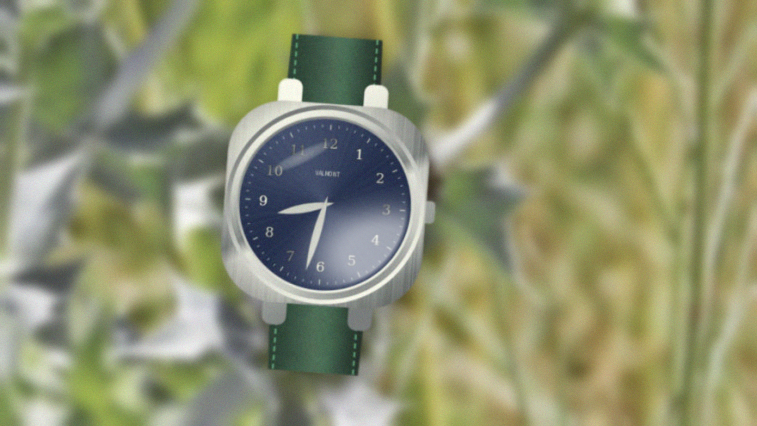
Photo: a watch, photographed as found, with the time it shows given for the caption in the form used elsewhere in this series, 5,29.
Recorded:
8,32
